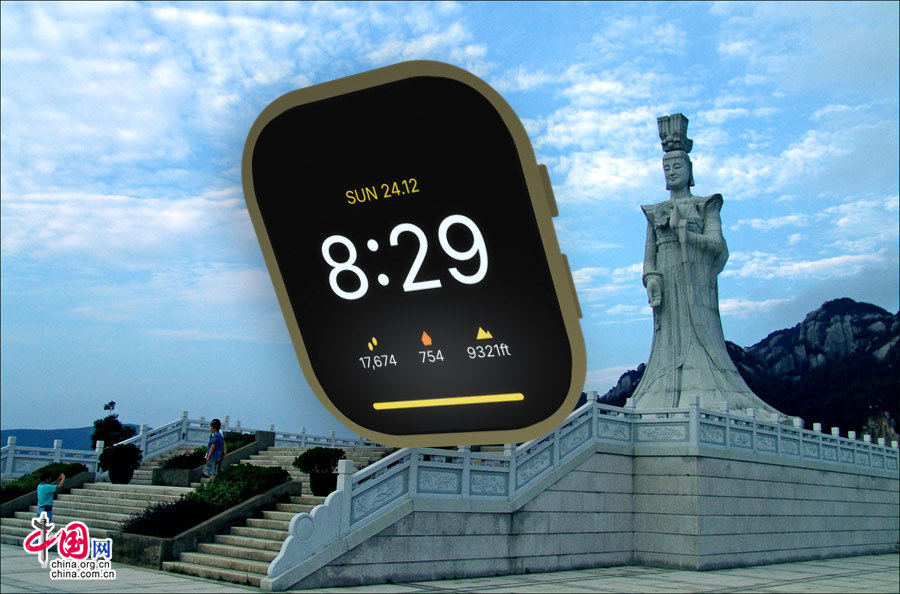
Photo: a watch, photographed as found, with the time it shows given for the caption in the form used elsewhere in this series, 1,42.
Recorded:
8,29
